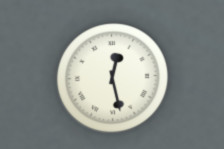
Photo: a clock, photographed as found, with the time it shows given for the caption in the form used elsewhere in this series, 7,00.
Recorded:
12,28
